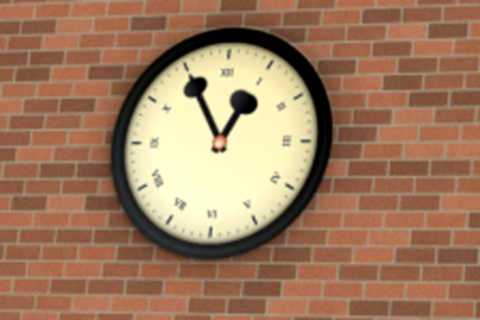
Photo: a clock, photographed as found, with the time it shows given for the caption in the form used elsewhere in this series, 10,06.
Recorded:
12,55
